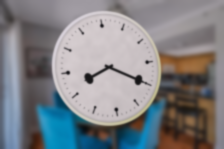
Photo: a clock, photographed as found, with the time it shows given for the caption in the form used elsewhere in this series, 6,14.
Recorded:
8,20
